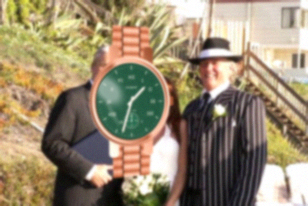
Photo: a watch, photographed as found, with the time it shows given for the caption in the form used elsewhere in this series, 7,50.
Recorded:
1,33
